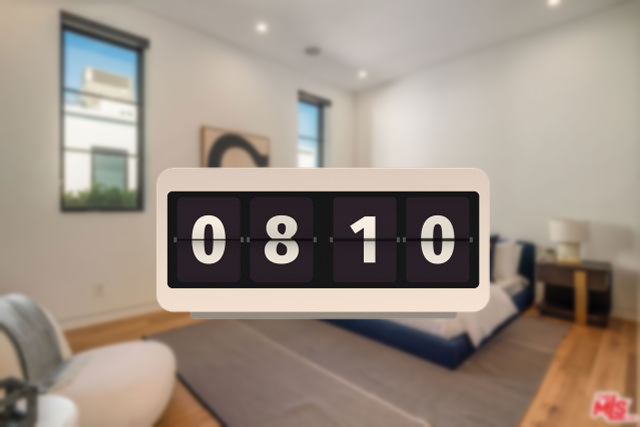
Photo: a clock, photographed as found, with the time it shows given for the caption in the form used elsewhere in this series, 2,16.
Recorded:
8,10
